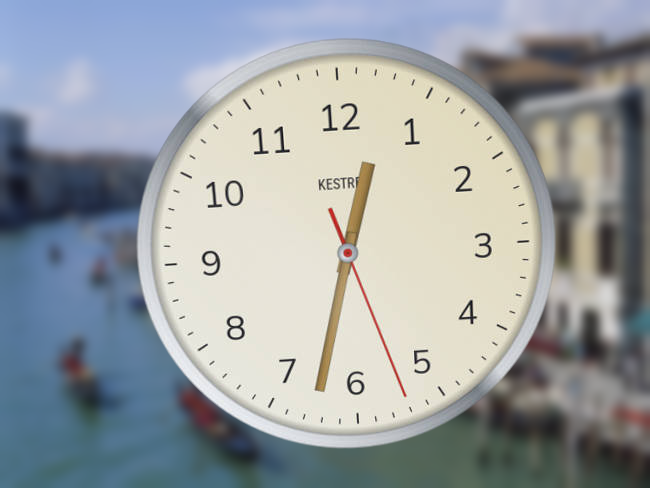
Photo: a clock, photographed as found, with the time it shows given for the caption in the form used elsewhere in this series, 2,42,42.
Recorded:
12,32,27
